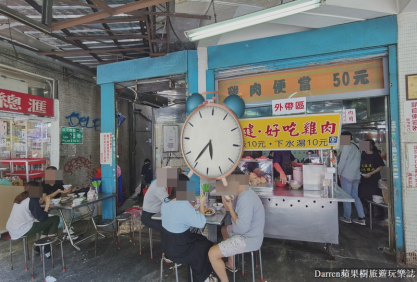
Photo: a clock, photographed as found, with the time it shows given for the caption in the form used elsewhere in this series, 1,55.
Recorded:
5,36
